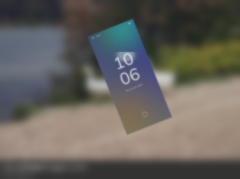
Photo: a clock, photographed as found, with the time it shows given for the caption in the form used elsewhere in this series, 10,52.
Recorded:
10,06
